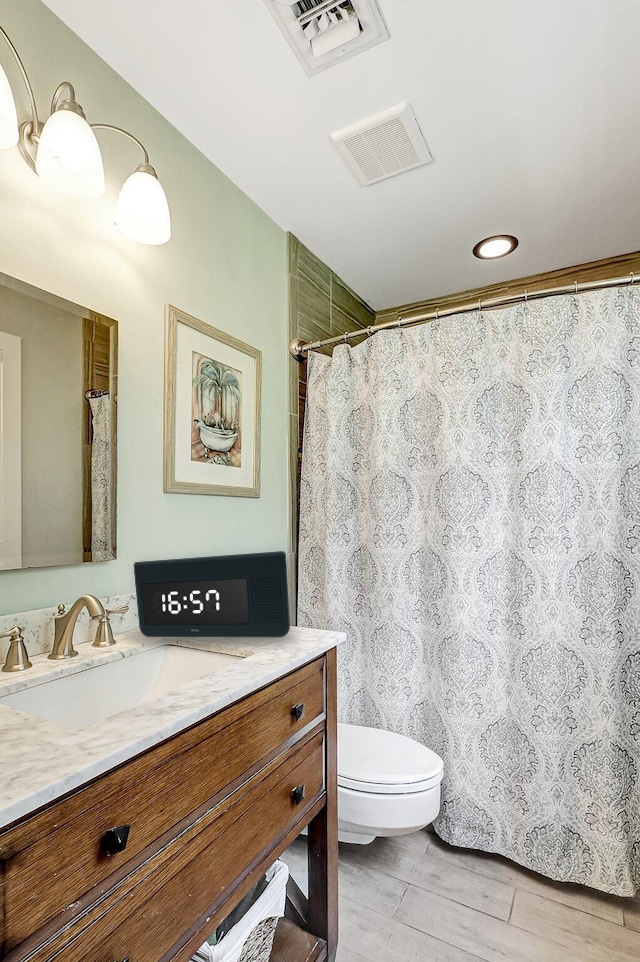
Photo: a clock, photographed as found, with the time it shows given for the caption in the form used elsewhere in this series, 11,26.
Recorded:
16,57
